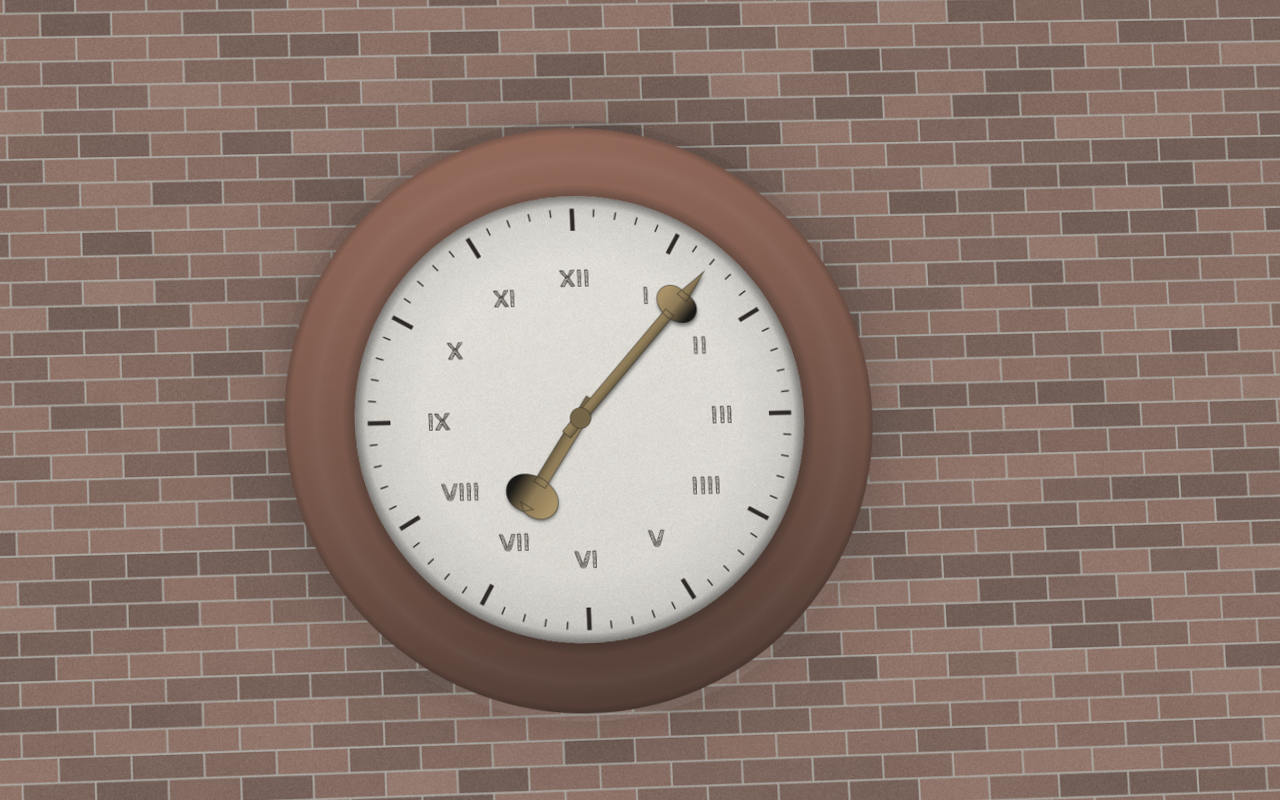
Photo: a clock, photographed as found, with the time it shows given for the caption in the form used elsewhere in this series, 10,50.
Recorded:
7,07
